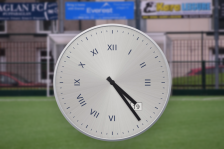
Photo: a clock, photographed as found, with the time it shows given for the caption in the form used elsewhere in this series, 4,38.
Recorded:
4,24
